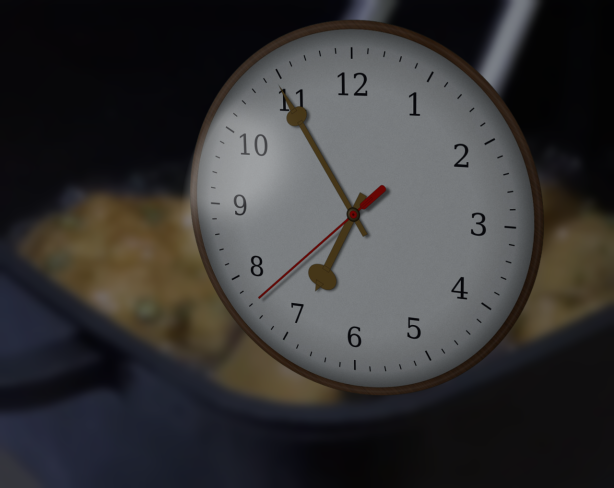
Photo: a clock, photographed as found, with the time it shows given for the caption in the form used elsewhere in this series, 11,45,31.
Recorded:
6,54,38
